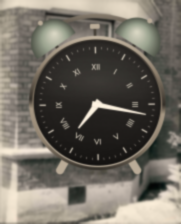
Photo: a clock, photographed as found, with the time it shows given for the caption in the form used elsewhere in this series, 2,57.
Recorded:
7,17
